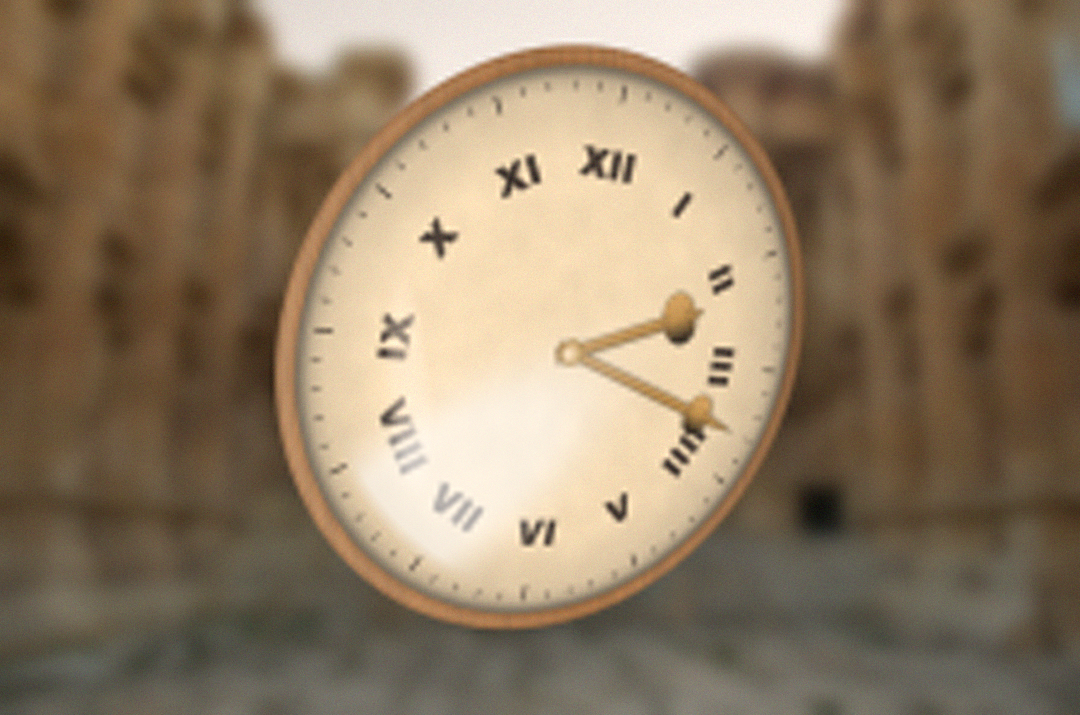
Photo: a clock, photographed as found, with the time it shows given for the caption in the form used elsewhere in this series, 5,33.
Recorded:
2,18
